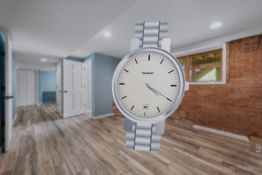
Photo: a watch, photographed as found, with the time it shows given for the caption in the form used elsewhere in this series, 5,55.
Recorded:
4,20
